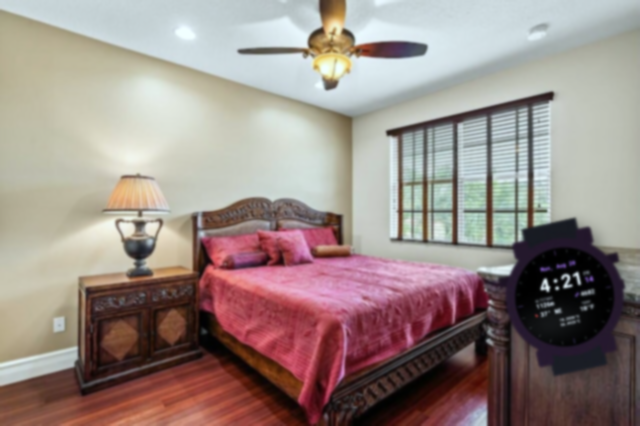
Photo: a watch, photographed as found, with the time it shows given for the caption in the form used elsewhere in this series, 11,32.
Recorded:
4,21
